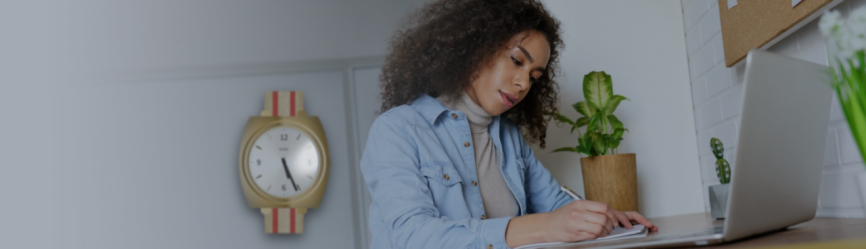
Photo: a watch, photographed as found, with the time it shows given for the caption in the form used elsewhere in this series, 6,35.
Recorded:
5,26
